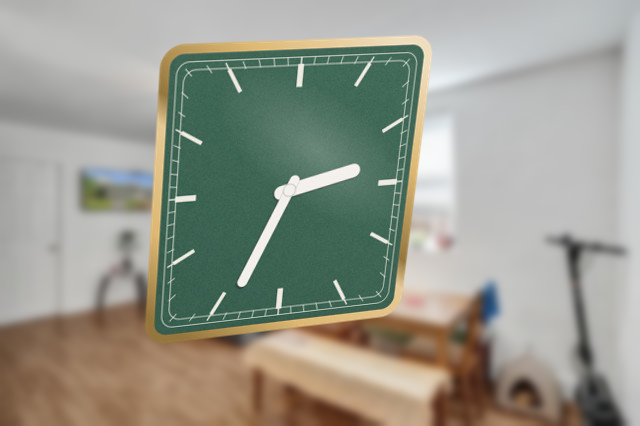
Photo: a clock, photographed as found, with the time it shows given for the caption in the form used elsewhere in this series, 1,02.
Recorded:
2,34
